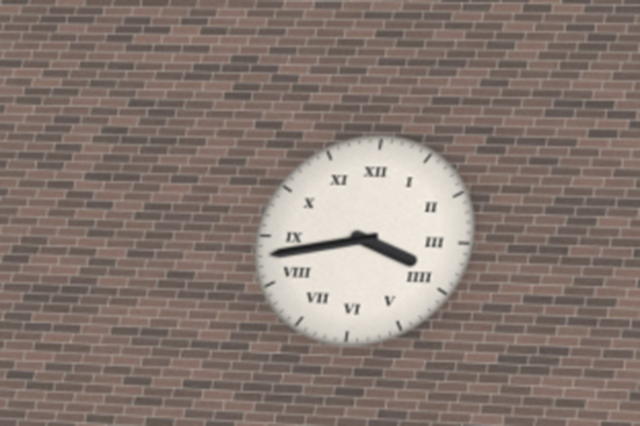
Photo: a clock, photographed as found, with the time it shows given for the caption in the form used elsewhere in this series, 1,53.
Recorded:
3,43
